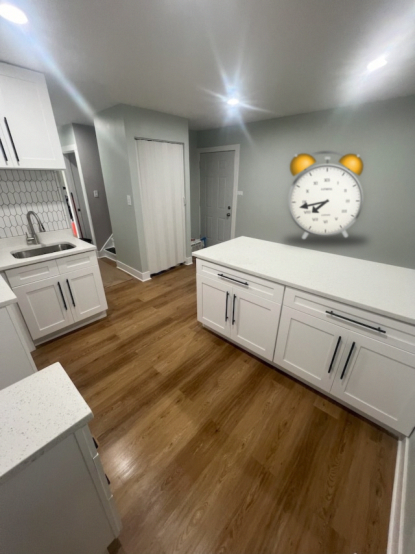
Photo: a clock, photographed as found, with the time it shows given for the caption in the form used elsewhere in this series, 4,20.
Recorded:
7,43
